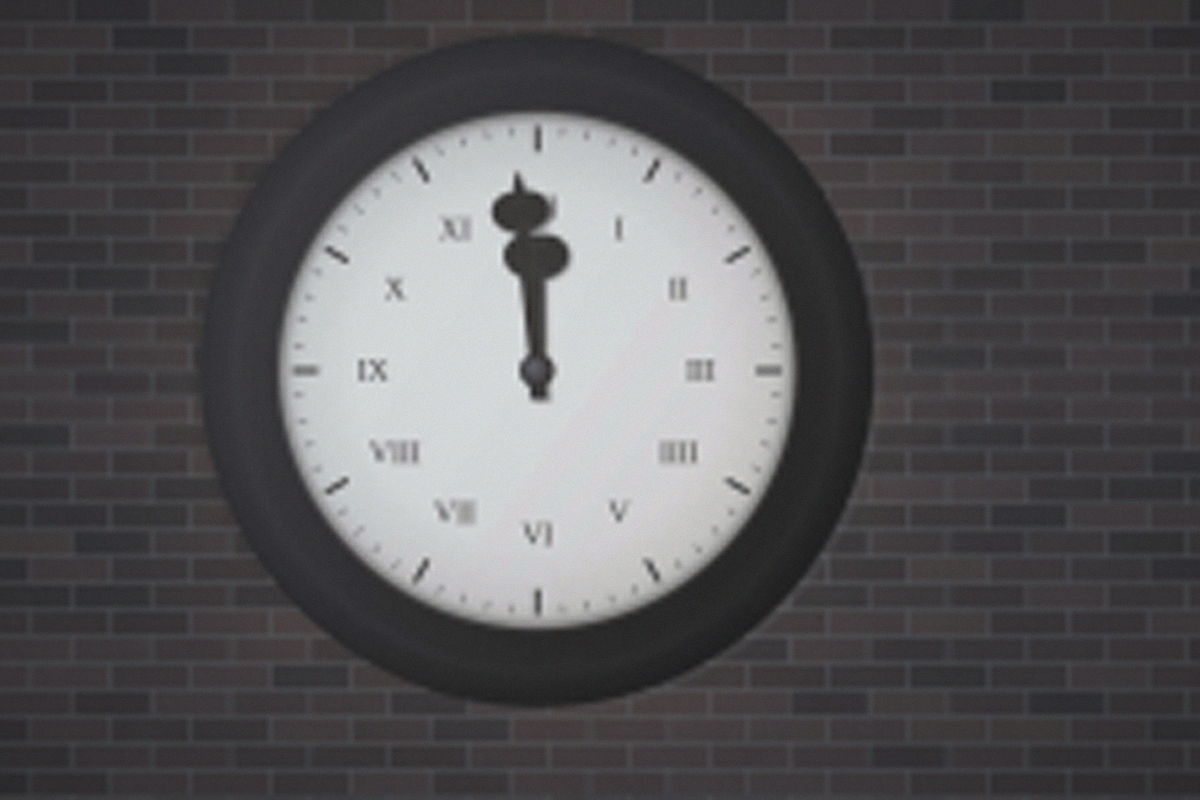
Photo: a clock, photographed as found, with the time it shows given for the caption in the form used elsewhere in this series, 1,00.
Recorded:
11,59
